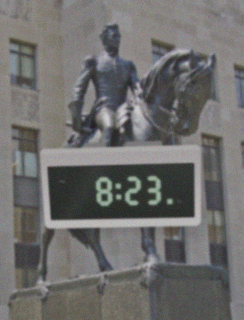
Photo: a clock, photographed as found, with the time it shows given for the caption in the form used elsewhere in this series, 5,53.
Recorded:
8,23
